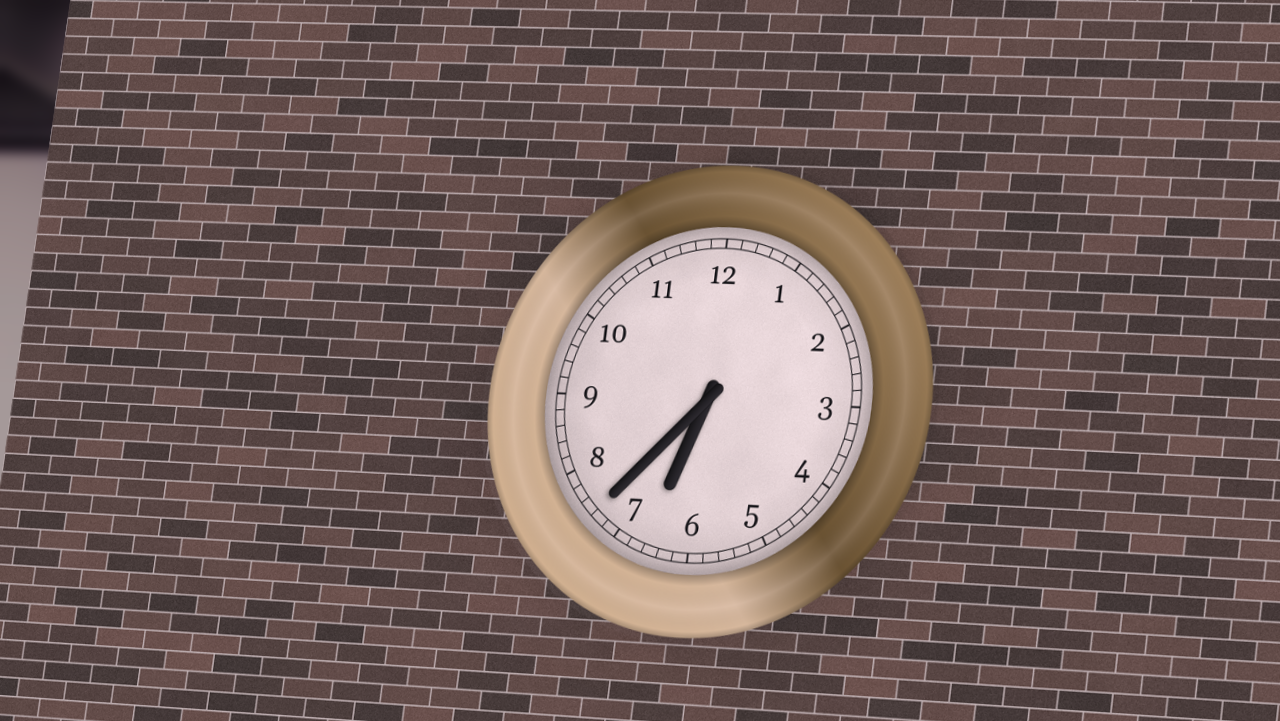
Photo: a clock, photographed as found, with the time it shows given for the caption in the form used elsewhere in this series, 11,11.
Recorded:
6,37
